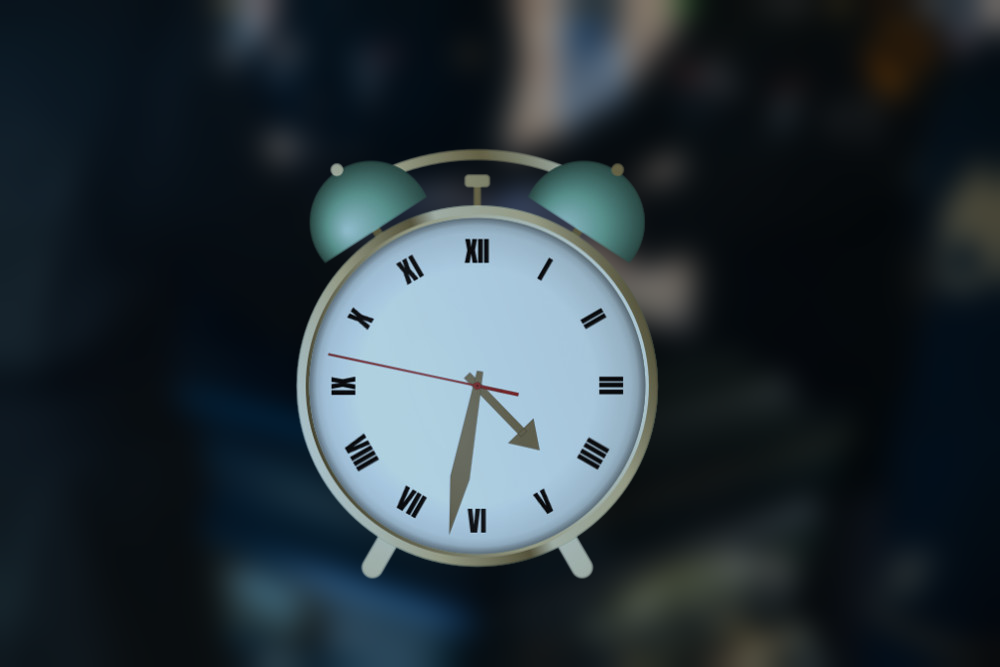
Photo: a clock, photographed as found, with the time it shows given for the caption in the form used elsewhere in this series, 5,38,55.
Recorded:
4,31,47
